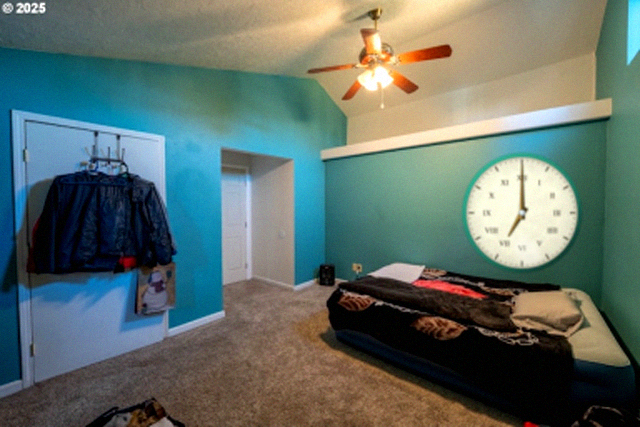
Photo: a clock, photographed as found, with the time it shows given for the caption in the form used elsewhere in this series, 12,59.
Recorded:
7,00
